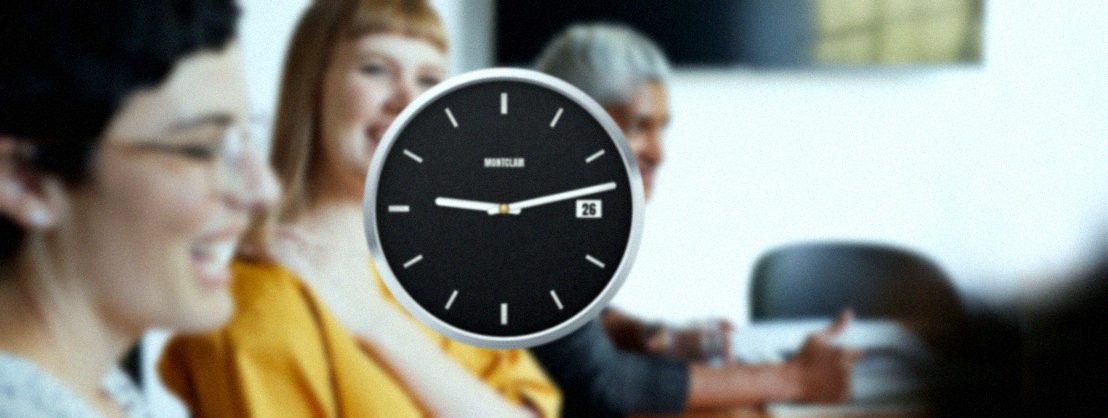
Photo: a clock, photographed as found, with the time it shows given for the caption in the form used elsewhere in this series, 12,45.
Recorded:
9,13
